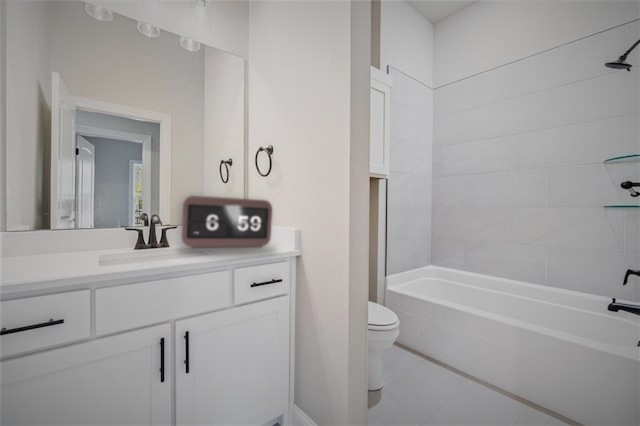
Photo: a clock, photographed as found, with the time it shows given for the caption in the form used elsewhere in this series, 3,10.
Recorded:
6,59
